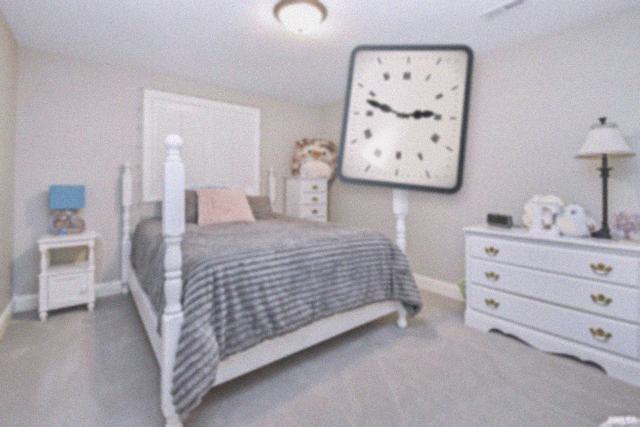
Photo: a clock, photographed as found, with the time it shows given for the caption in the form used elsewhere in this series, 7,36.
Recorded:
2,48
